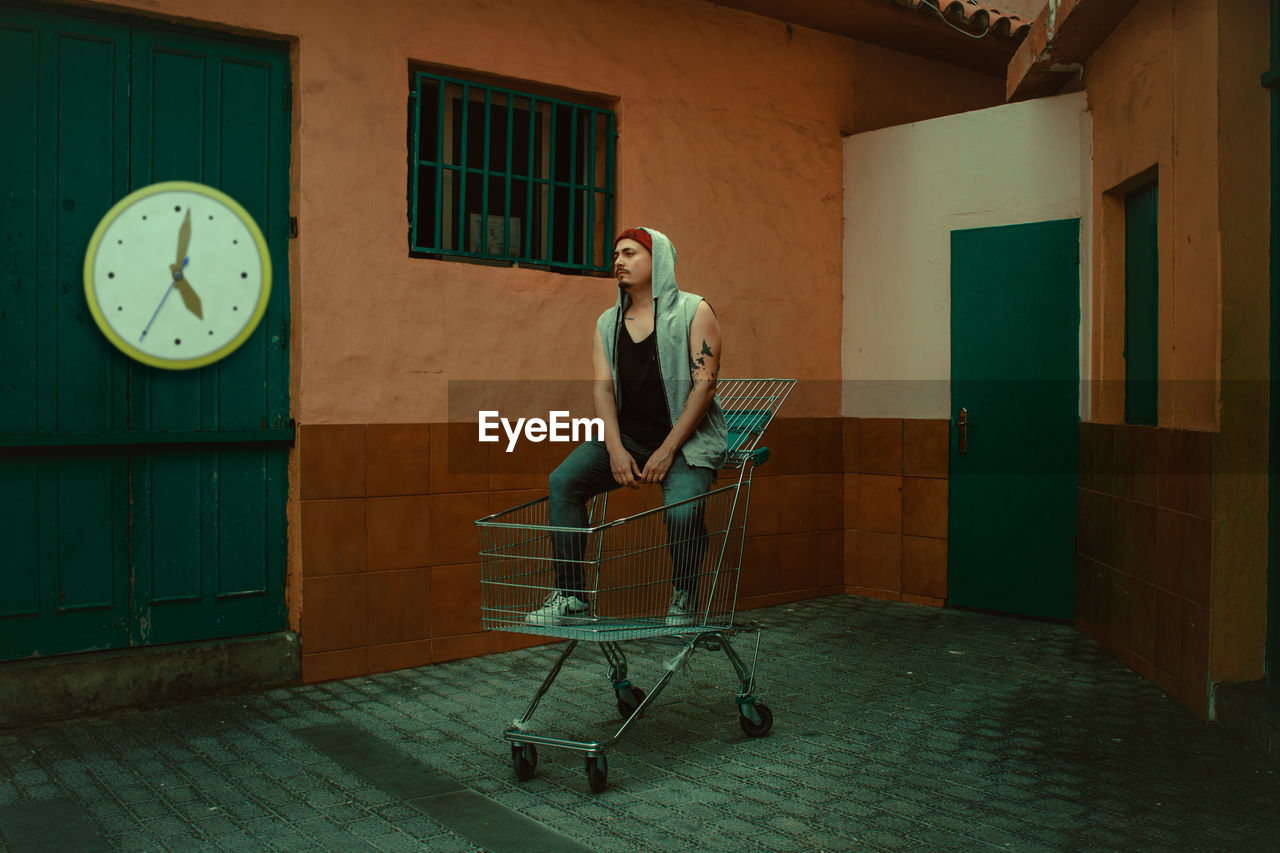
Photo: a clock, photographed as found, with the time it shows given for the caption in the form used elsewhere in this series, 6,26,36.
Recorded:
5,01,35
